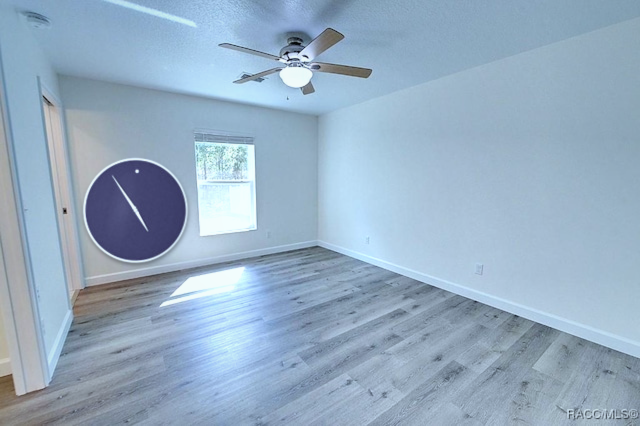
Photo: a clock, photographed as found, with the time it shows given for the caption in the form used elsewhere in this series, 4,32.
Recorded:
4,54
